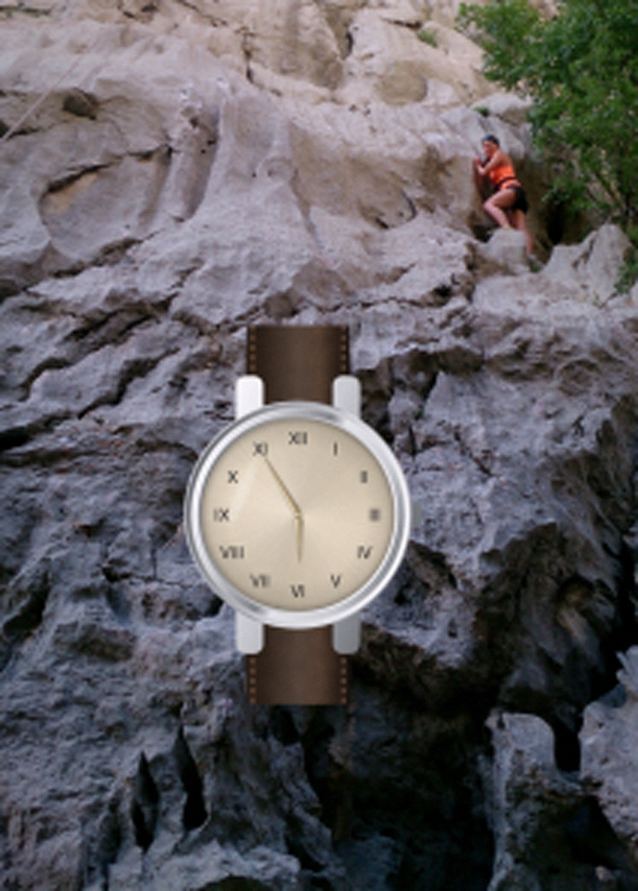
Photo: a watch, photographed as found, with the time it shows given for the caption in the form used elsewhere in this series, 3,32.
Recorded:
5,55
